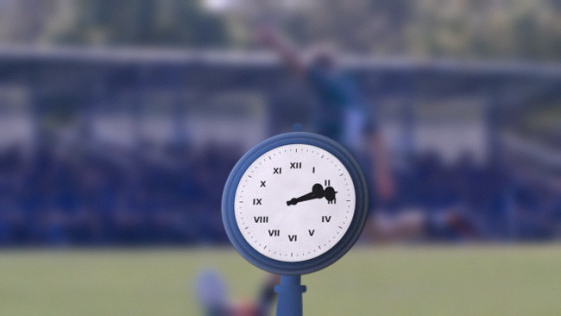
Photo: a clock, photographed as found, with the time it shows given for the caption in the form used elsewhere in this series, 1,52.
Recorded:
2,13
